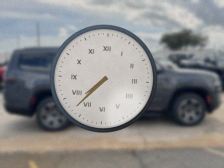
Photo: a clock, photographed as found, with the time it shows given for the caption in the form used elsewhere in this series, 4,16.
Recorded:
7,37
